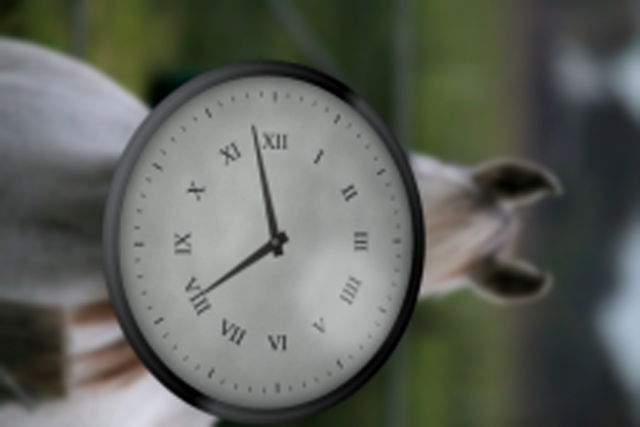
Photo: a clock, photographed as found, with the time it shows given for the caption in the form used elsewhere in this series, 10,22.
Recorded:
7,58
